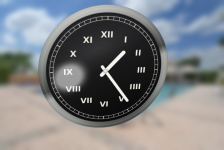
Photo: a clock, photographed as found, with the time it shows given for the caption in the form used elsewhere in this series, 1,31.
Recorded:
1,24
